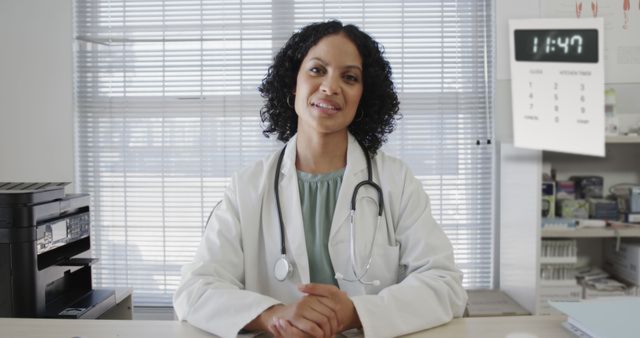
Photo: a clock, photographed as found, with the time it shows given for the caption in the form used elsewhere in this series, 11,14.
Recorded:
11,47
